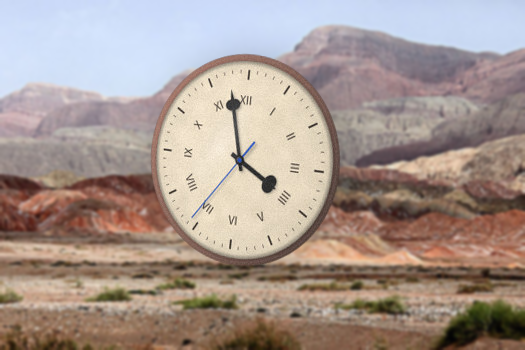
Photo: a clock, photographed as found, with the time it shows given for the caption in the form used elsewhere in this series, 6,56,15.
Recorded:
3,57,36
